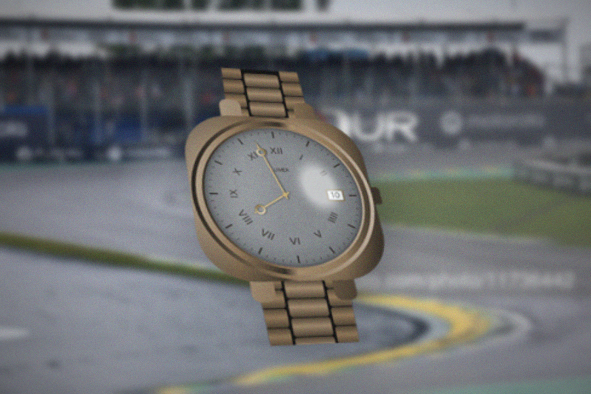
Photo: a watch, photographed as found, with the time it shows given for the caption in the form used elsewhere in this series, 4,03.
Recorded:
7,57
